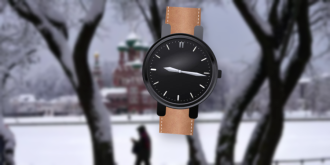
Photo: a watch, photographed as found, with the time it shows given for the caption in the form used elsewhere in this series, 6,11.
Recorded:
9,16
